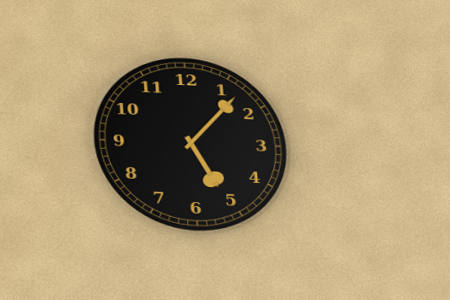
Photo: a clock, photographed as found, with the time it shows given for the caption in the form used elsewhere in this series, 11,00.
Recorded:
5,07
